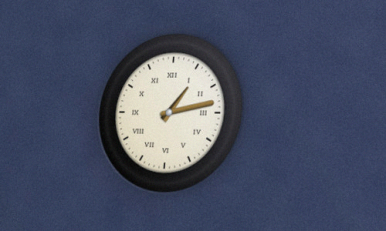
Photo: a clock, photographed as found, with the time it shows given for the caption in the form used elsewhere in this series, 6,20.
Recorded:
1,13
